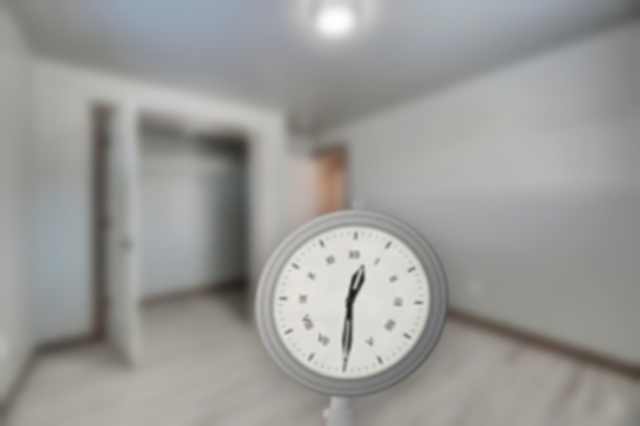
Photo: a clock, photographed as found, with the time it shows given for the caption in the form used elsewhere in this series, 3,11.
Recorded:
12,30
